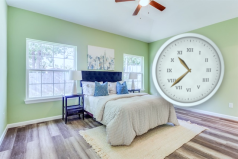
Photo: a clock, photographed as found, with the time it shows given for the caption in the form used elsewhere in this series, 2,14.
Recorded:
10,38
